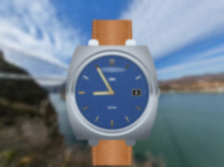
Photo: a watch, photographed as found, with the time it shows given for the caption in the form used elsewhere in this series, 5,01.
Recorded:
8,55
